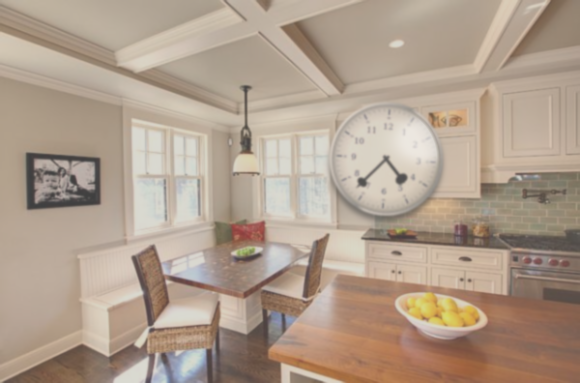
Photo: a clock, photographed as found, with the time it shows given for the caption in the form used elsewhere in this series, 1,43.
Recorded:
4,37
